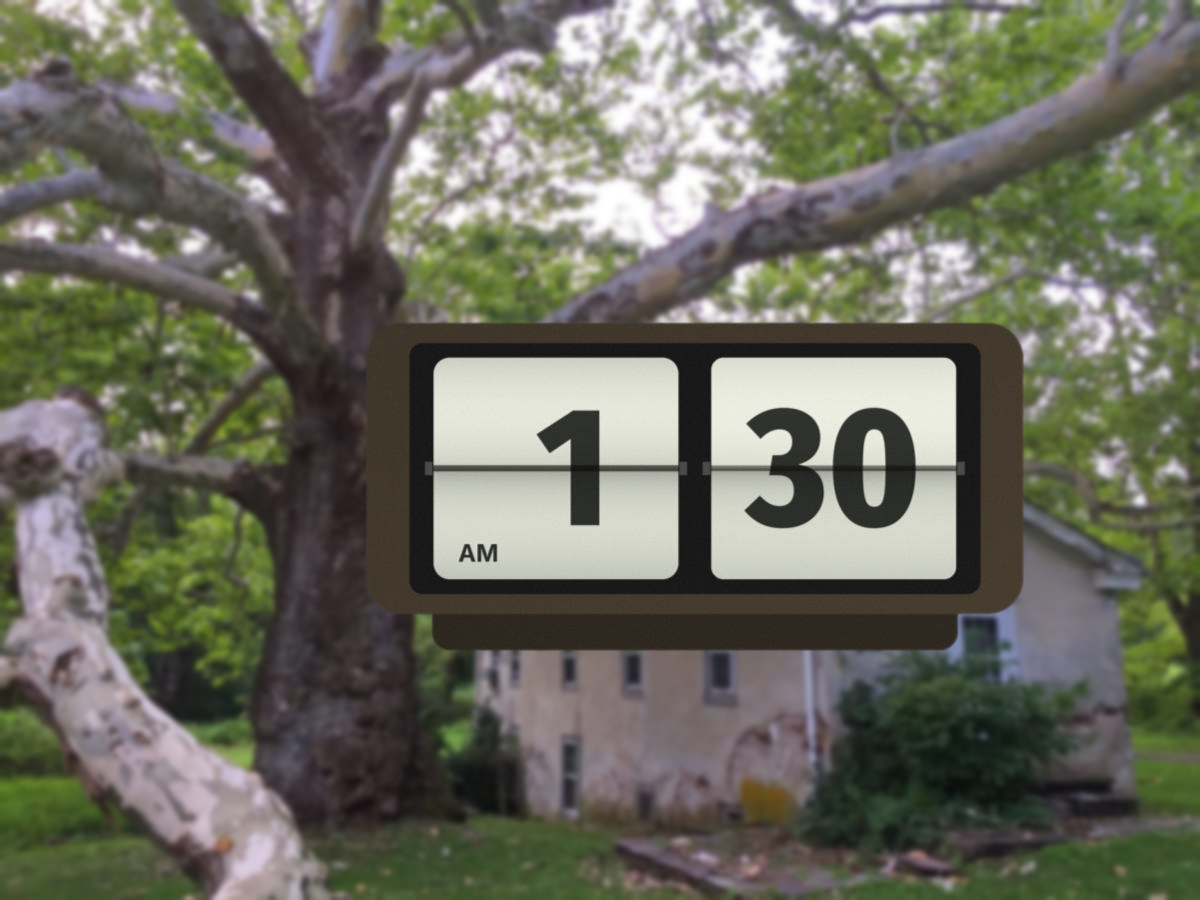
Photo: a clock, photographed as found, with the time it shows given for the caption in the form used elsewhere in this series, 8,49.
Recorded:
1,30
